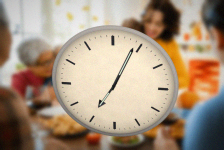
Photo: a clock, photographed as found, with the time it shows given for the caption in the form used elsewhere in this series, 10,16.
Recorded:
7,04
